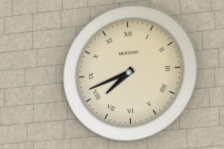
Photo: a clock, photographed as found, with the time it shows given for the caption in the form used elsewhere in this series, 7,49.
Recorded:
7,42
